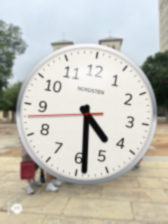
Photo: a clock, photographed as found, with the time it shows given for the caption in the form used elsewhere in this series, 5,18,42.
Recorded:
4,28,43
